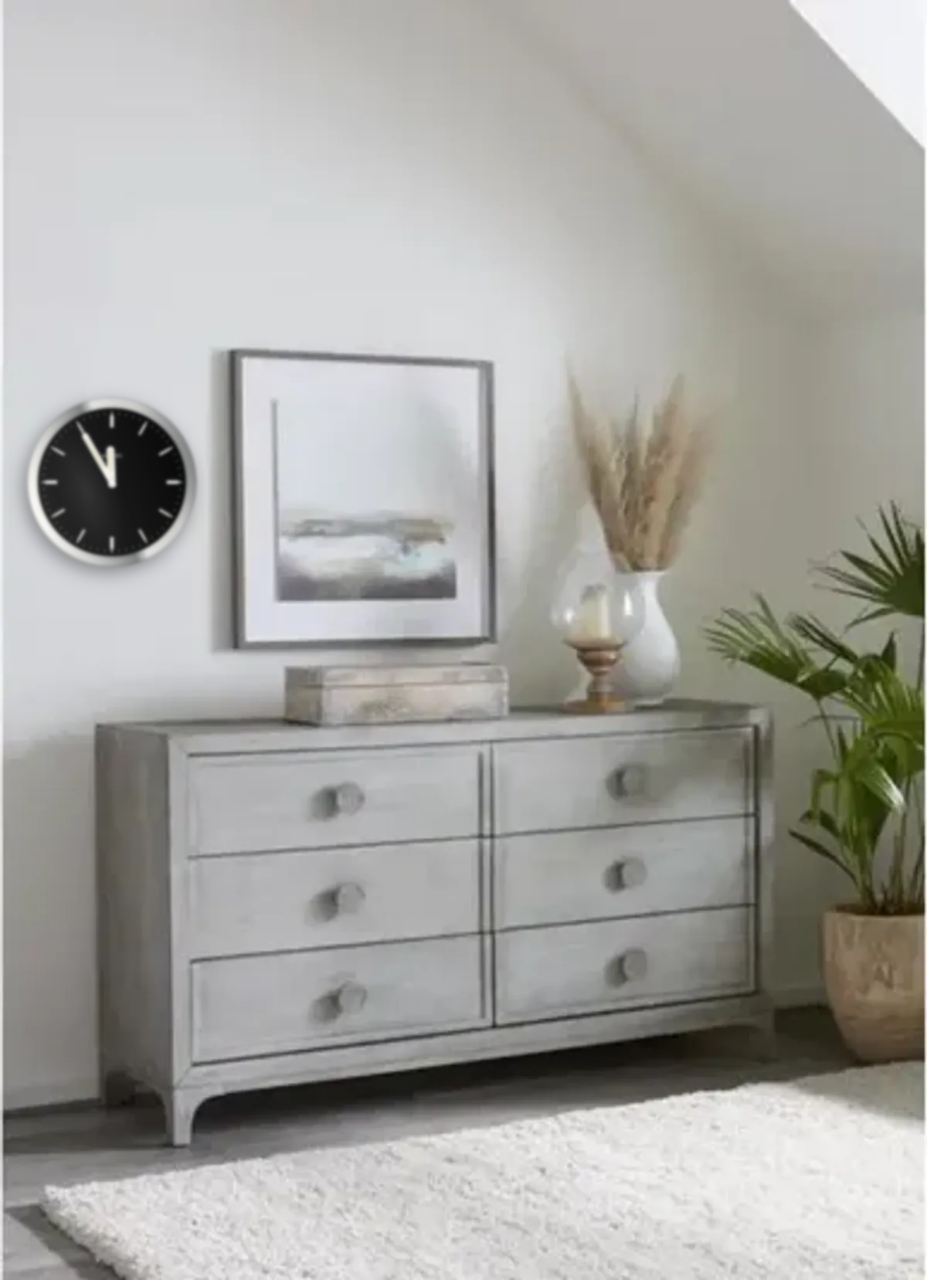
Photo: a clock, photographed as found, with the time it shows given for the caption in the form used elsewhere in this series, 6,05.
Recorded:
11,55
